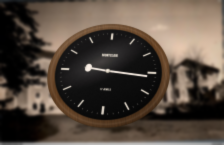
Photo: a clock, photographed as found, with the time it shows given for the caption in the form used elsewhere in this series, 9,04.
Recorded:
9,16
